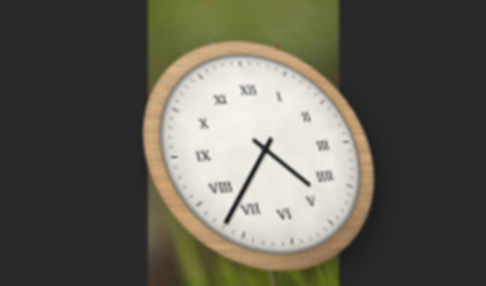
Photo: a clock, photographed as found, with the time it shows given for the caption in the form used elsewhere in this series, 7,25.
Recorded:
4,37
